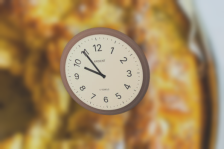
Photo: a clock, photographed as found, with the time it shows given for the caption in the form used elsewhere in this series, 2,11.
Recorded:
9,55
